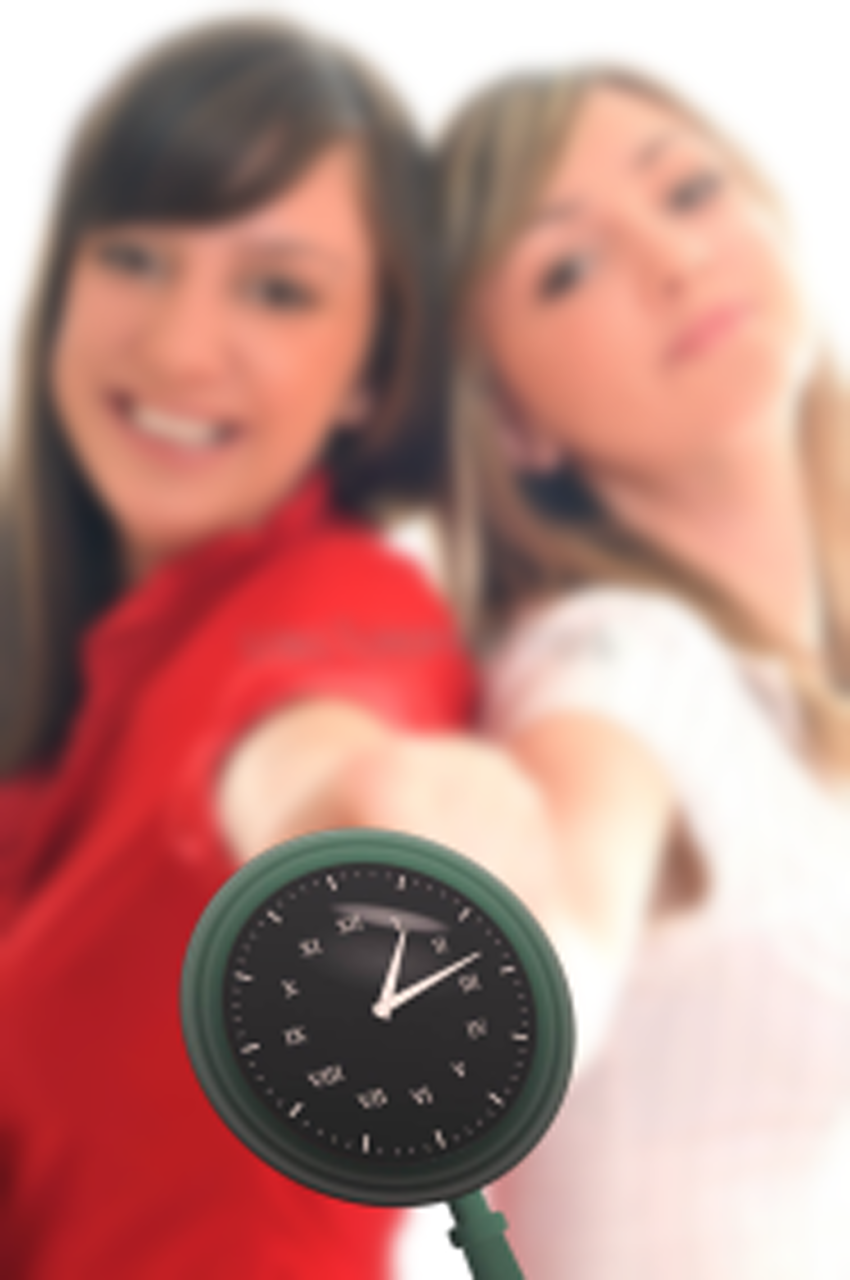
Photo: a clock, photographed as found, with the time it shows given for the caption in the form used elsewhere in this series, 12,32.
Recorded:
1,13
